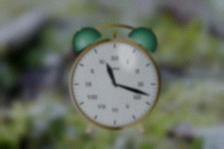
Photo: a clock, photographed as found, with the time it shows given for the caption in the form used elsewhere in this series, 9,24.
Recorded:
11,18
